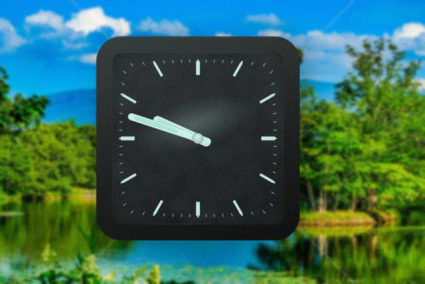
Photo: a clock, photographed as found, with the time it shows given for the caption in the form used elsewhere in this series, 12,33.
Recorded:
9,48
